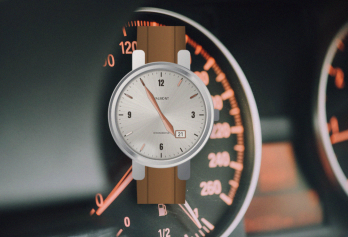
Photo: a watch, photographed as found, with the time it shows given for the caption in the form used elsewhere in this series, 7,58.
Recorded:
4,55
